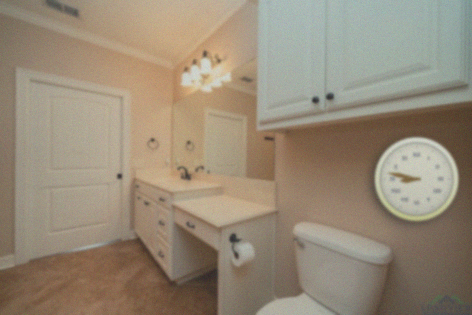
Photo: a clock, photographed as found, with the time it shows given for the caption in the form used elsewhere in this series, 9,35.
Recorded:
8,47
